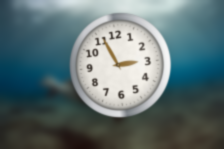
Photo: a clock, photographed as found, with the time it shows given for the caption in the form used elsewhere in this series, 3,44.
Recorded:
2,56
